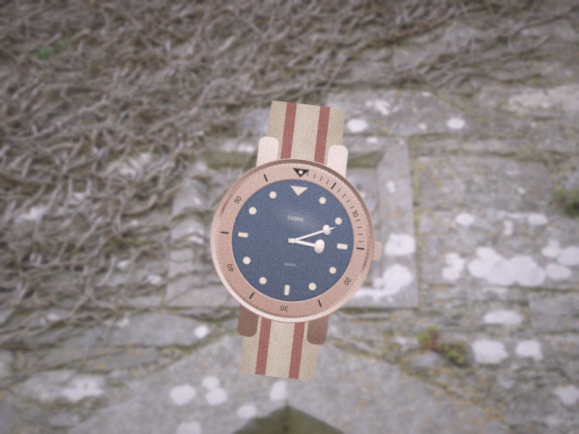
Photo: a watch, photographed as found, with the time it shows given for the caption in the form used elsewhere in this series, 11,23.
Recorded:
3,11
